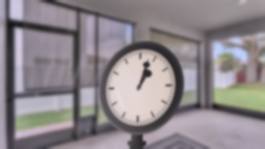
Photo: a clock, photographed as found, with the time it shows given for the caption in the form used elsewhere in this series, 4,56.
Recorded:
1,03
